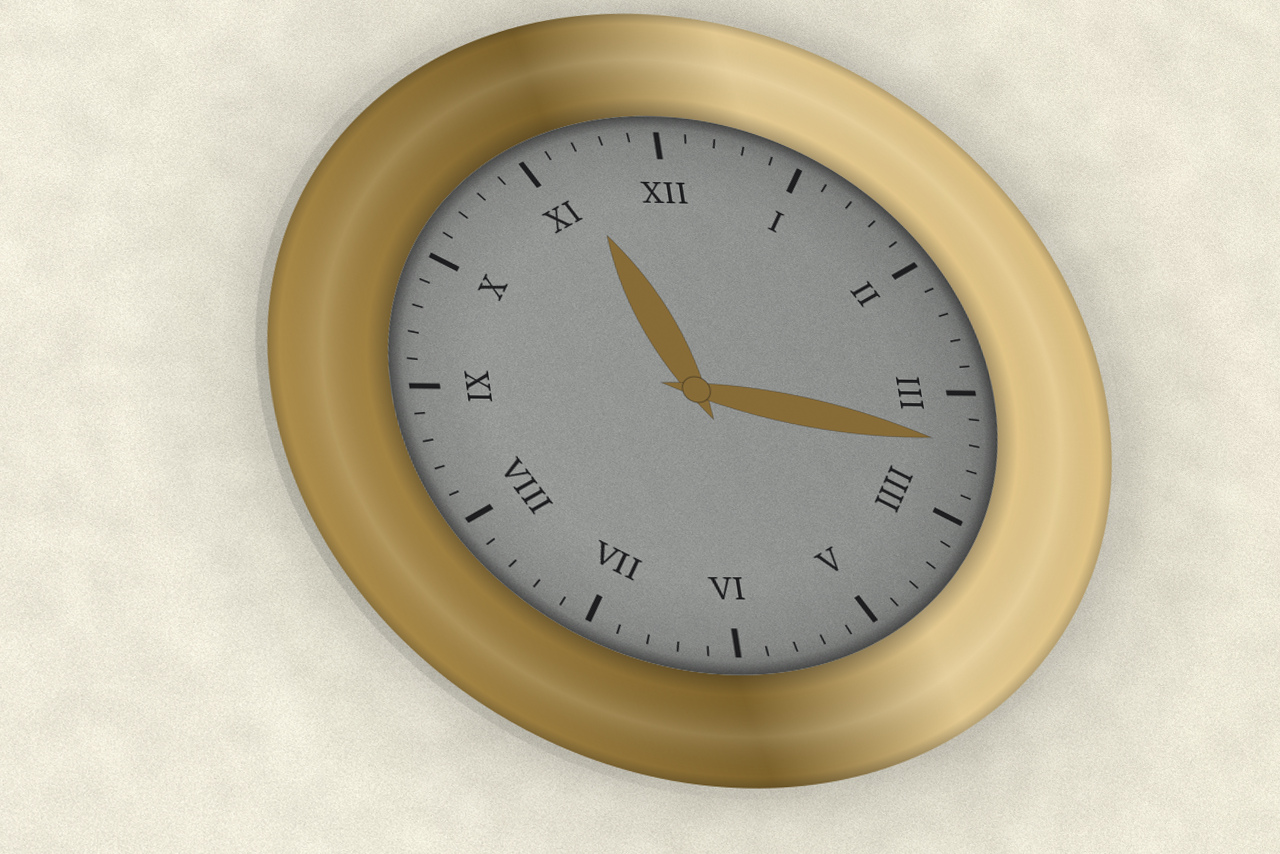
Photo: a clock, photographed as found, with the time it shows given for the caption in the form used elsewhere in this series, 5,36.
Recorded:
11,17
